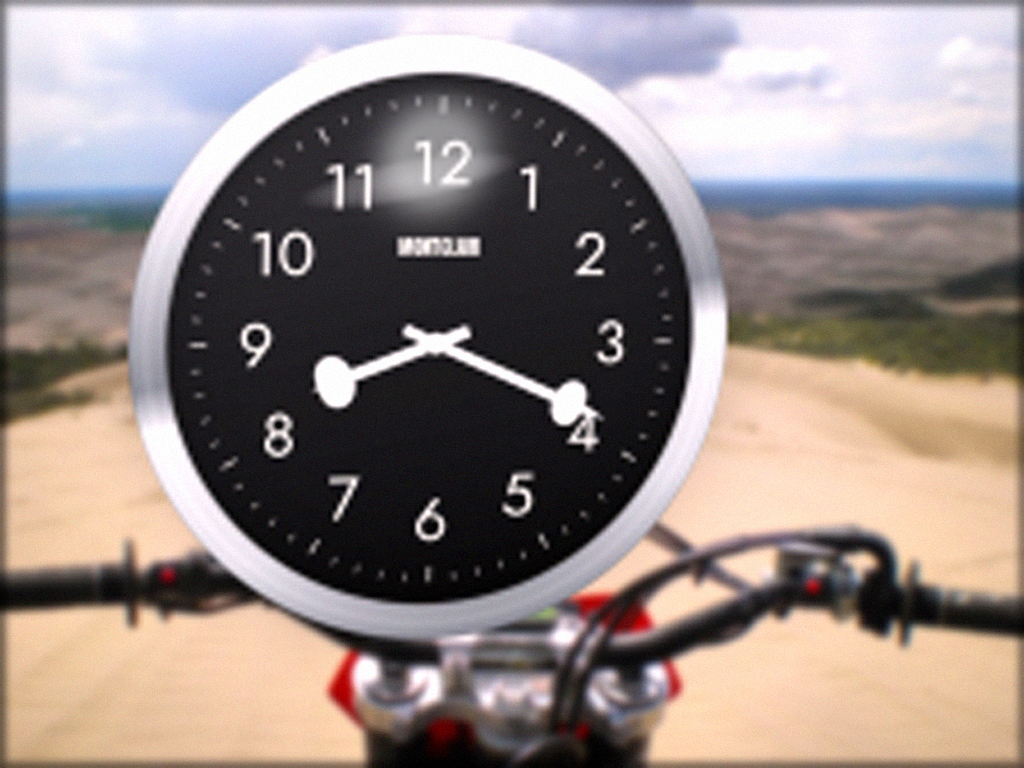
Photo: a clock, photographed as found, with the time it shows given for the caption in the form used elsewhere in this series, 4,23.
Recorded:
8,19
